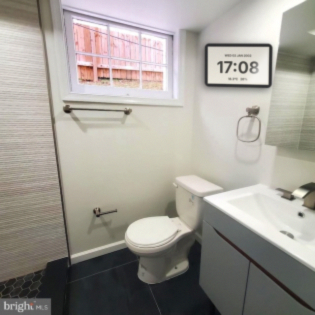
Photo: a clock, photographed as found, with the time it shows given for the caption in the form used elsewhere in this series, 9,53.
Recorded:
17,08
